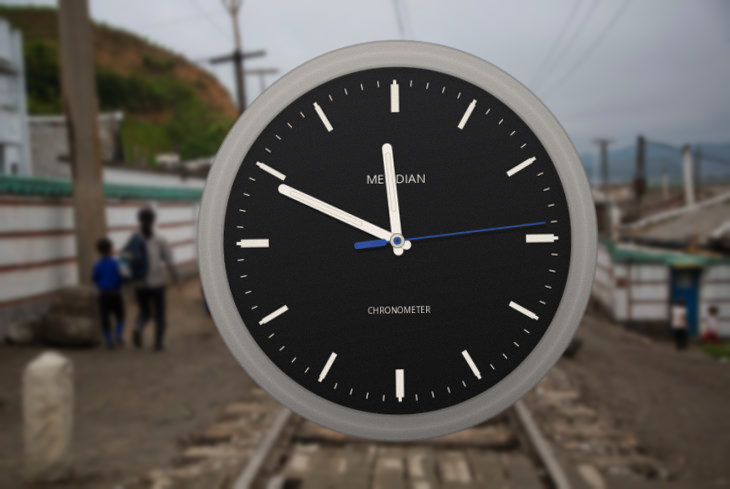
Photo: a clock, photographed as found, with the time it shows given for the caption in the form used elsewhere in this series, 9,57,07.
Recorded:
11,49,14
